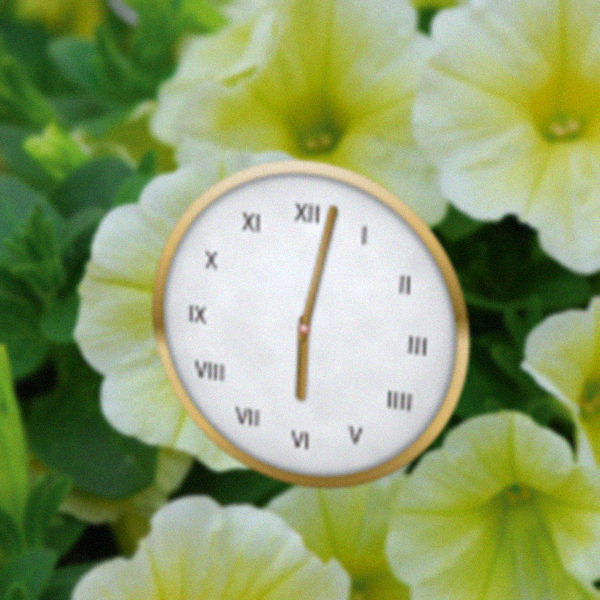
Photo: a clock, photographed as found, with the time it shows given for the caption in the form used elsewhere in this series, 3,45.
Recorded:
6,02
